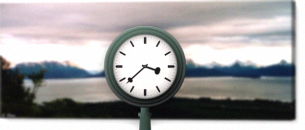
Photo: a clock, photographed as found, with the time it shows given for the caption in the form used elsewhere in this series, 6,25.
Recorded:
3,38
